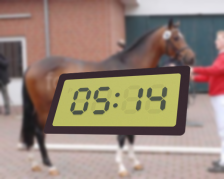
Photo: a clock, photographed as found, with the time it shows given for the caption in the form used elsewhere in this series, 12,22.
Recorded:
5,14
